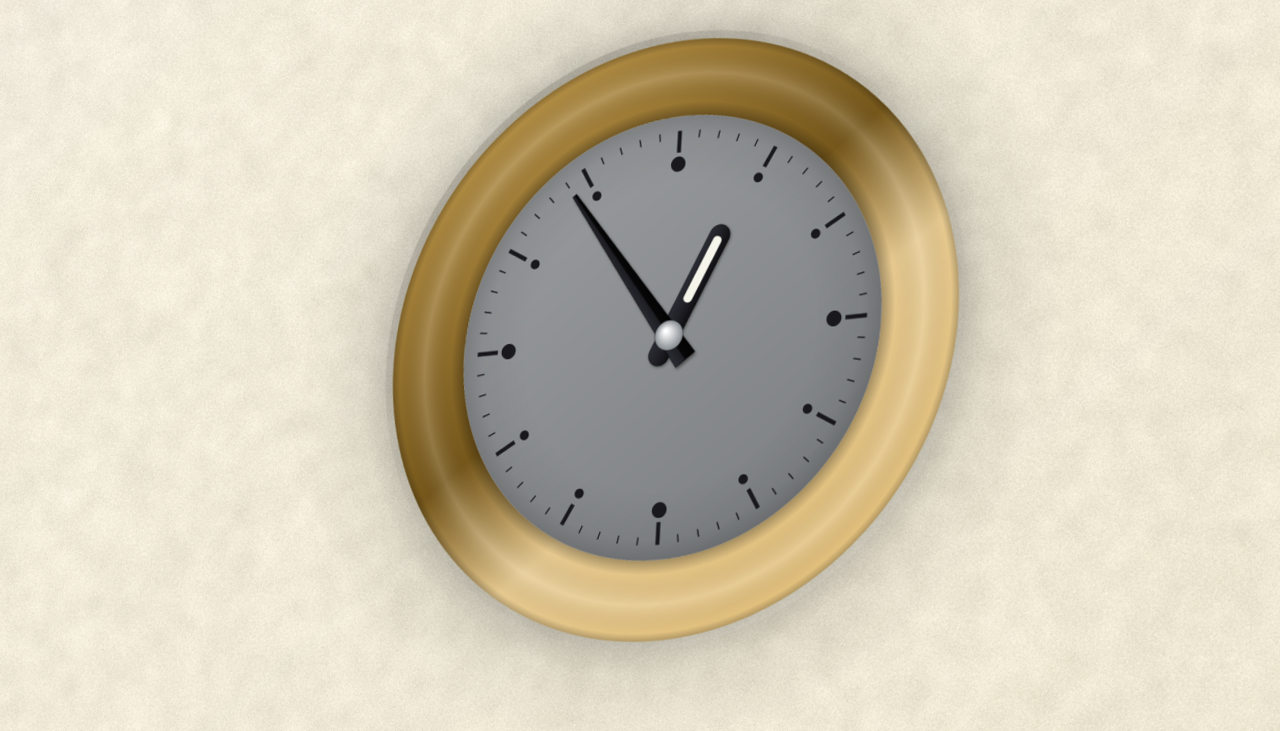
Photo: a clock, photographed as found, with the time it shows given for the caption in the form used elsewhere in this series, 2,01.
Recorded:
12,54
